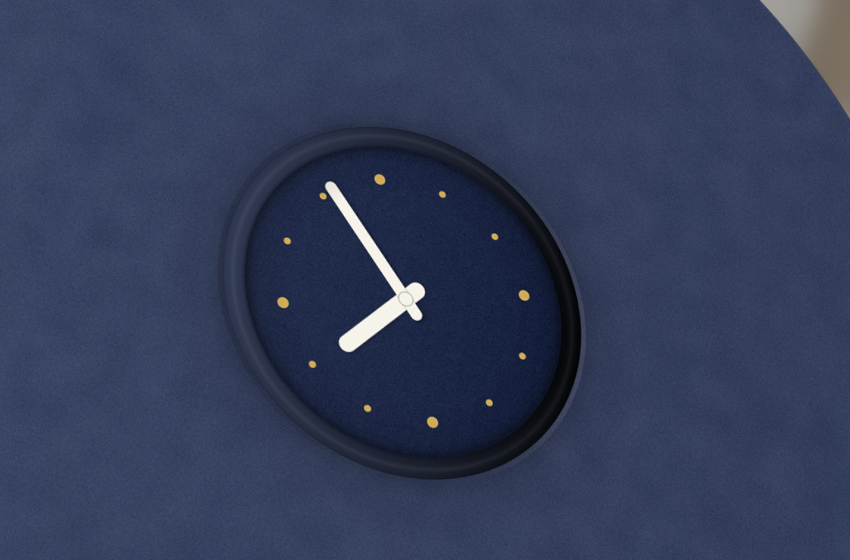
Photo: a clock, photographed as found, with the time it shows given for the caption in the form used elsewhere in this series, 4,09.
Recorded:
7,56
